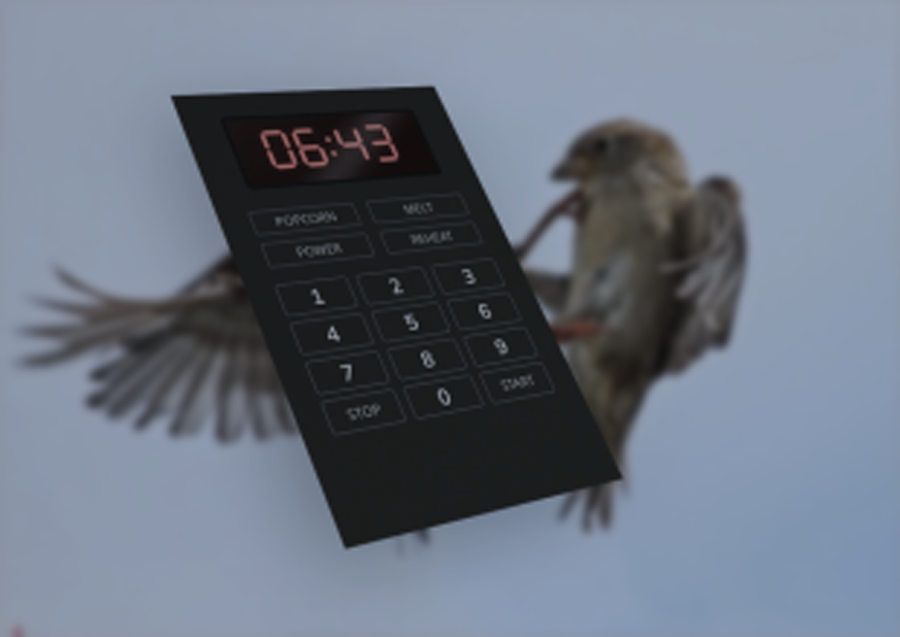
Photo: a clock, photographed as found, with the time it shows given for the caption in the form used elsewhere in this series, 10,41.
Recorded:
6,43
